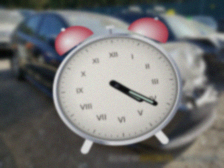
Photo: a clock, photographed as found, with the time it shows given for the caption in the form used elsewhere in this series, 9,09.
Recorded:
4,21
